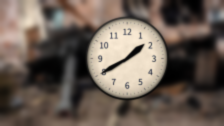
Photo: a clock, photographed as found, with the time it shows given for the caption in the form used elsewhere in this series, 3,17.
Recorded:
1,40
